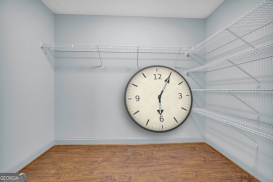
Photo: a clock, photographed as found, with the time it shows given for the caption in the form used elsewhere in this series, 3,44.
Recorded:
6,05
